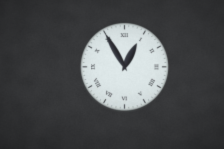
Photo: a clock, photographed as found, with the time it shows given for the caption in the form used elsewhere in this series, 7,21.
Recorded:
12,55
